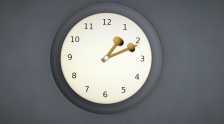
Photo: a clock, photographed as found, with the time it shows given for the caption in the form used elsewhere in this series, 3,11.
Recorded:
1,11
